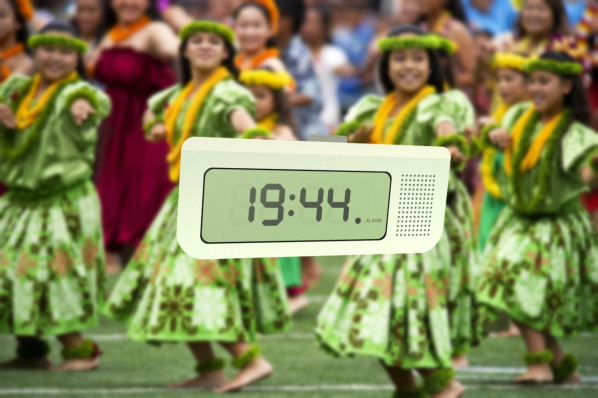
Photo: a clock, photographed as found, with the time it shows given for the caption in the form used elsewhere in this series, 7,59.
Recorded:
19,44
